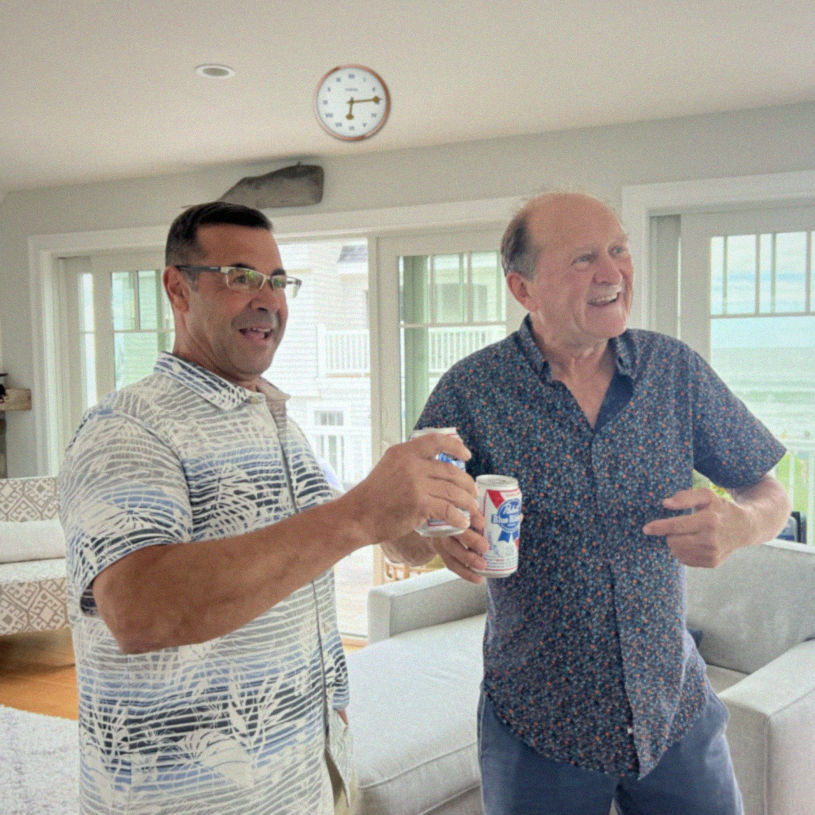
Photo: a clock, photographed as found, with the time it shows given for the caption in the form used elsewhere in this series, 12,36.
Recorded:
6,14
